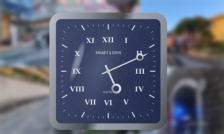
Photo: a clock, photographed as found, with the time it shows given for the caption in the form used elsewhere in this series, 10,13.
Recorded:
5,11
